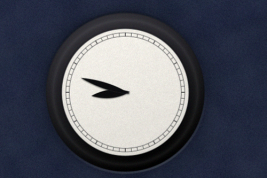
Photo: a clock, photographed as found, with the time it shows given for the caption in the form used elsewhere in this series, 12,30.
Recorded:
8,48
